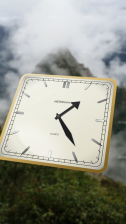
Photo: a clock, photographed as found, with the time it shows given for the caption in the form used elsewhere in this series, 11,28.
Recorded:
1,24
